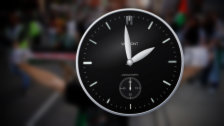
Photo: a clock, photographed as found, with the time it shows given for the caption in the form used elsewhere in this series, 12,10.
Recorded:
1,59
